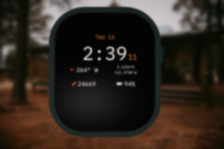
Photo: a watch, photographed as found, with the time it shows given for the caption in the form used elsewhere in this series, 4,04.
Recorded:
2,39
